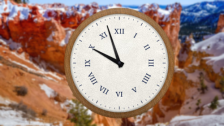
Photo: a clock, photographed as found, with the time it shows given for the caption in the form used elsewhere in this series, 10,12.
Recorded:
9,57
